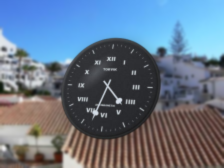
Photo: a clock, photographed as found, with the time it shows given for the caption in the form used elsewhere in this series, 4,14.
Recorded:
4,33
